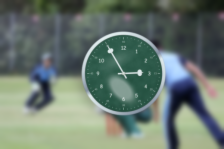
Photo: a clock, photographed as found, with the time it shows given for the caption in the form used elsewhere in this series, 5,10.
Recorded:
2,55
